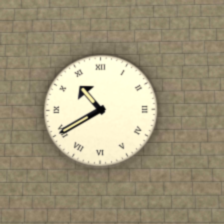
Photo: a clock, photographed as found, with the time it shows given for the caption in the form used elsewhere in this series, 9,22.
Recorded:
10,40
